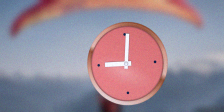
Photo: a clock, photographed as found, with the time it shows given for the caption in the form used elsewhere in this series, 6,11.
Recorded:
9,01
